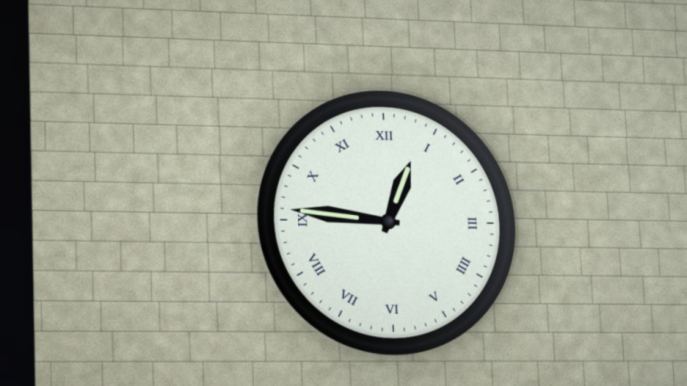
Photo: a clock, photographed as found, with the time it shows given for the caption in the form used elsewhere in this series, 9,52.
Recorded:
12,46
